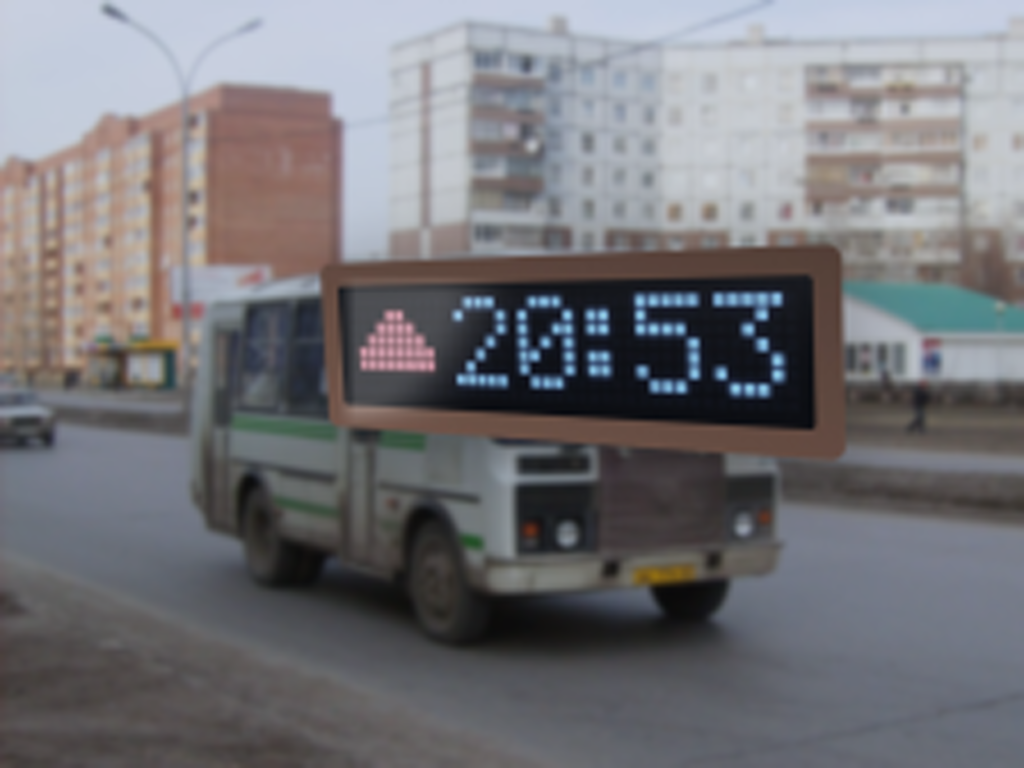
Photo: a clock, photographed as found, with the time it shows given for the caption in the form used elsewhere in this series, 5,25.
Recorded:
20,53
